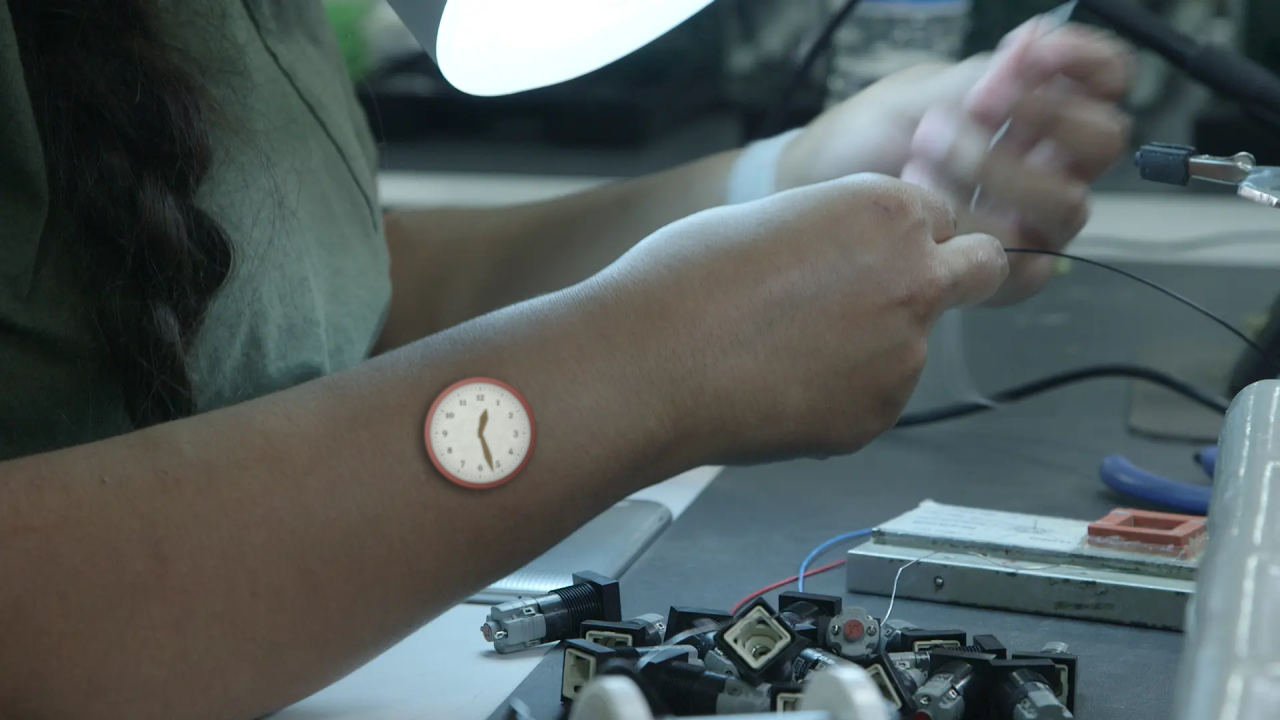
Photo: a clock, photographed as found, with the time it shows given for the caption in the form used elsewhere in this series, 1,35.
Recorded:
12,27
